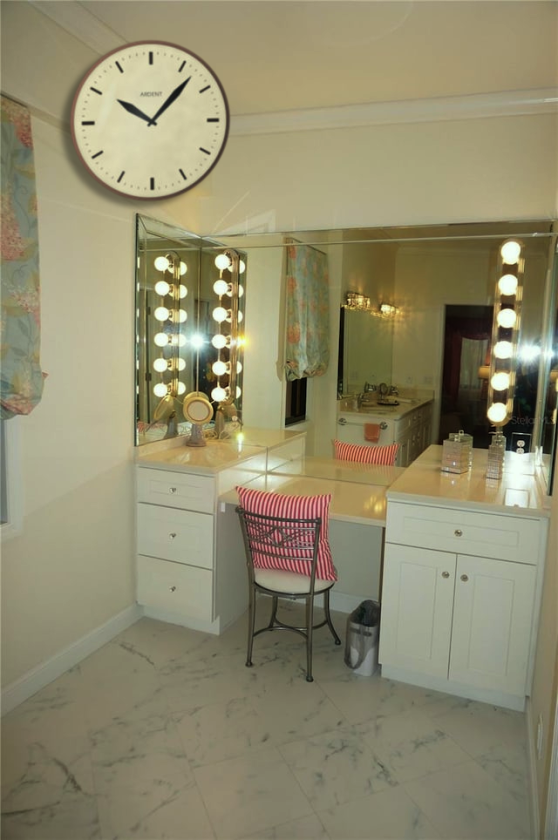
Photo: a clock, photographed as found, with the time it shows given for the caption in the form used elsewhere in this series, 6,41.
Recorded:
10,07
